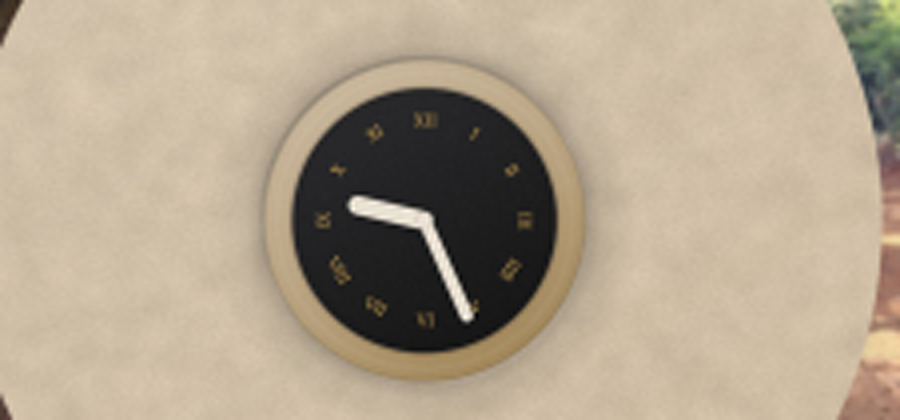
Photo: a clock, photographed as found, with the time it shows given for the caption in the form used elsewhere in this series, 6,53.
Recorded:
9,26
